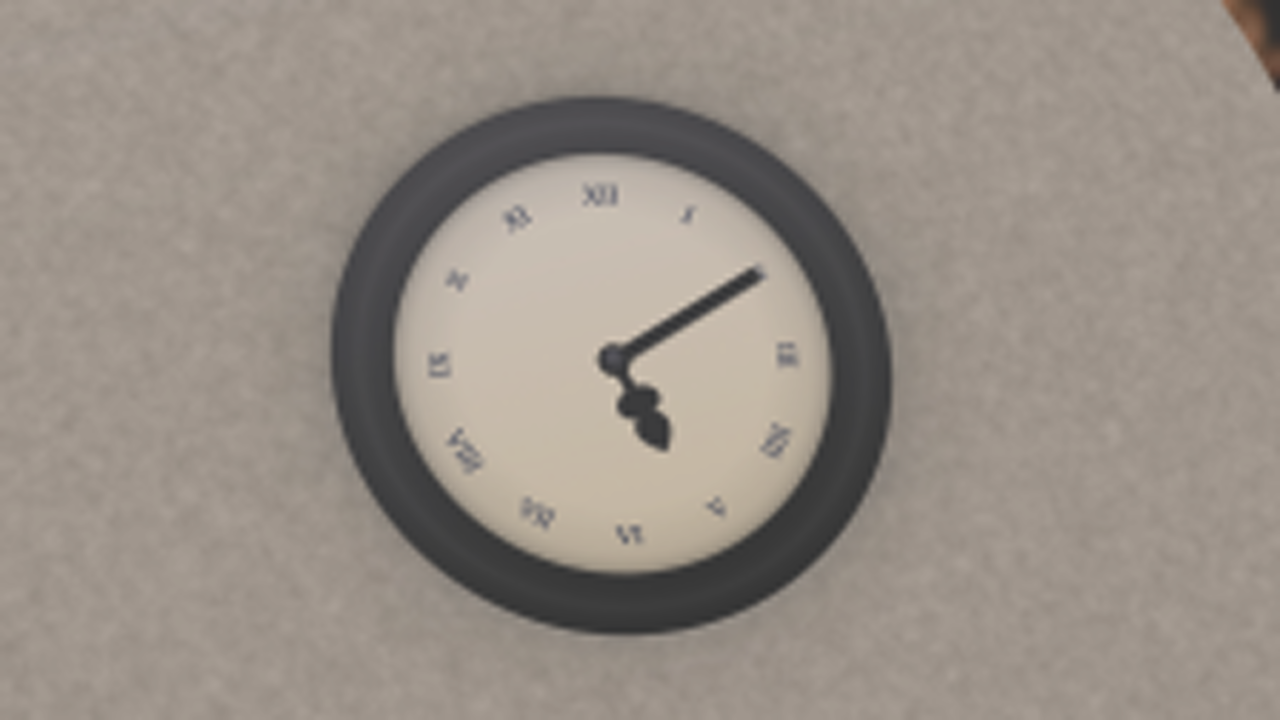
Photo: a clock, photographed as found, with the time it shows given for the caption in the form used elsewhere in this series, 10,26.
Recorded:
5,10
